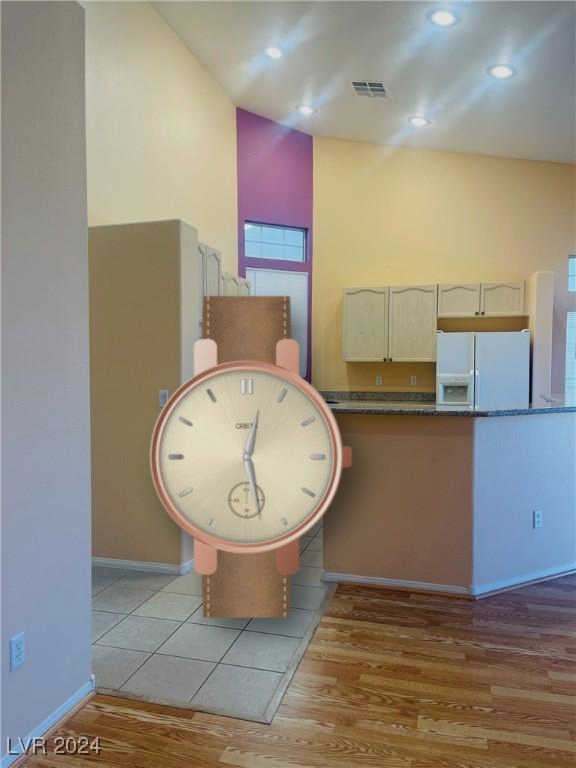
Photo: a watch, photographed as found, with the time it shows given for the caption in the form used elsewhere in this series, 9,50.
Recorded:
12,28
